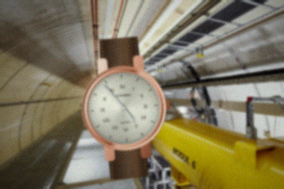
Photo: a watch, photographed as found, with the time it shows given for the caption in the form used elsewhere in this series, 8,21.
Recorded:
4,54
